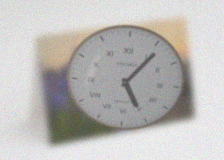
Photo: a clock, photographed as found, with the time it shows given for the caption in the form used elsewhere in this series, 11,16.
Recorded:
5,06
